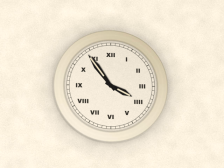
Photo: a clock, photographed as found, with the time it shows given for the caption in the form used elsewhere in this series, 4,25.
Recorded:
3,54
